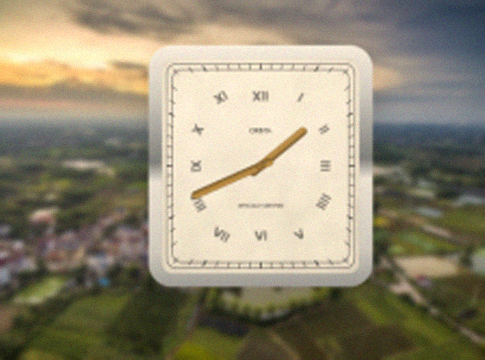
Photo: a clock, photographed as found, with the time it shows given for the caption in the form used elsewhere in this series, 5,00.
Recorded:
1,41
